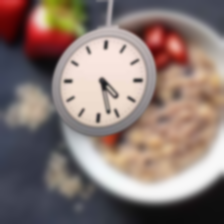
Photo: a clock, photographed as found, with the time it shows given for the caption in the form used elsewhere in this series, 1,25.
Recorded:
4,27
